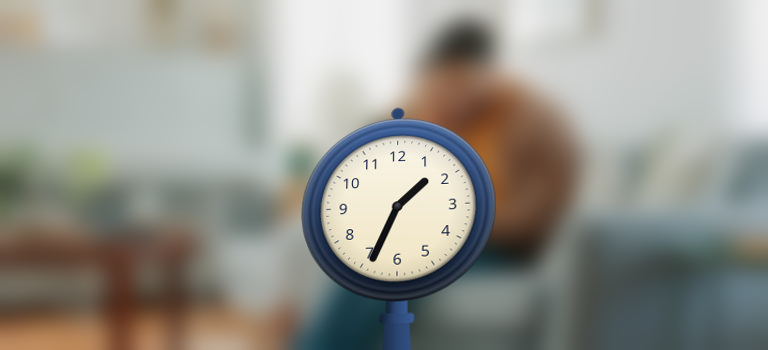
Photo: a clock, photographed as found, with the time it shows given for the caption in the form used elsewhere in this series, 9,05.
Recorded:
1,34
